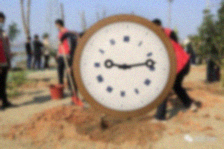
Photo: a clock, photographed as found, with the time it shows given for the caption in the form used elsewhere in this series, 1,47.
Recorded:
9,13
